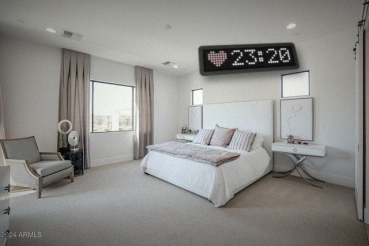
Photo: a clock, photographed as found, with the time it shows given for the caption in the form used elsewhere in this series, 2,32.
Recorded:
23,20
